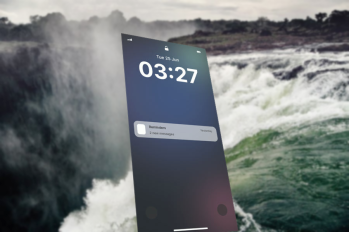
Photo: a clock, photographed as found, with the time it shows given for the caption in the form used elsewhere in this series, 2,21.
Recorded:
3,27
